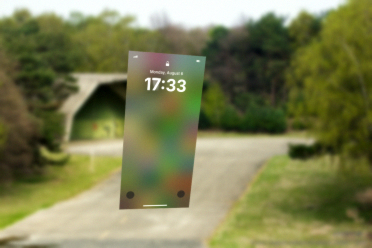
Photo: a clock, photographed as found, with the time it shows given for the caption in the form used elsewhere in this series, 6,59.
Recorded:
17,33
